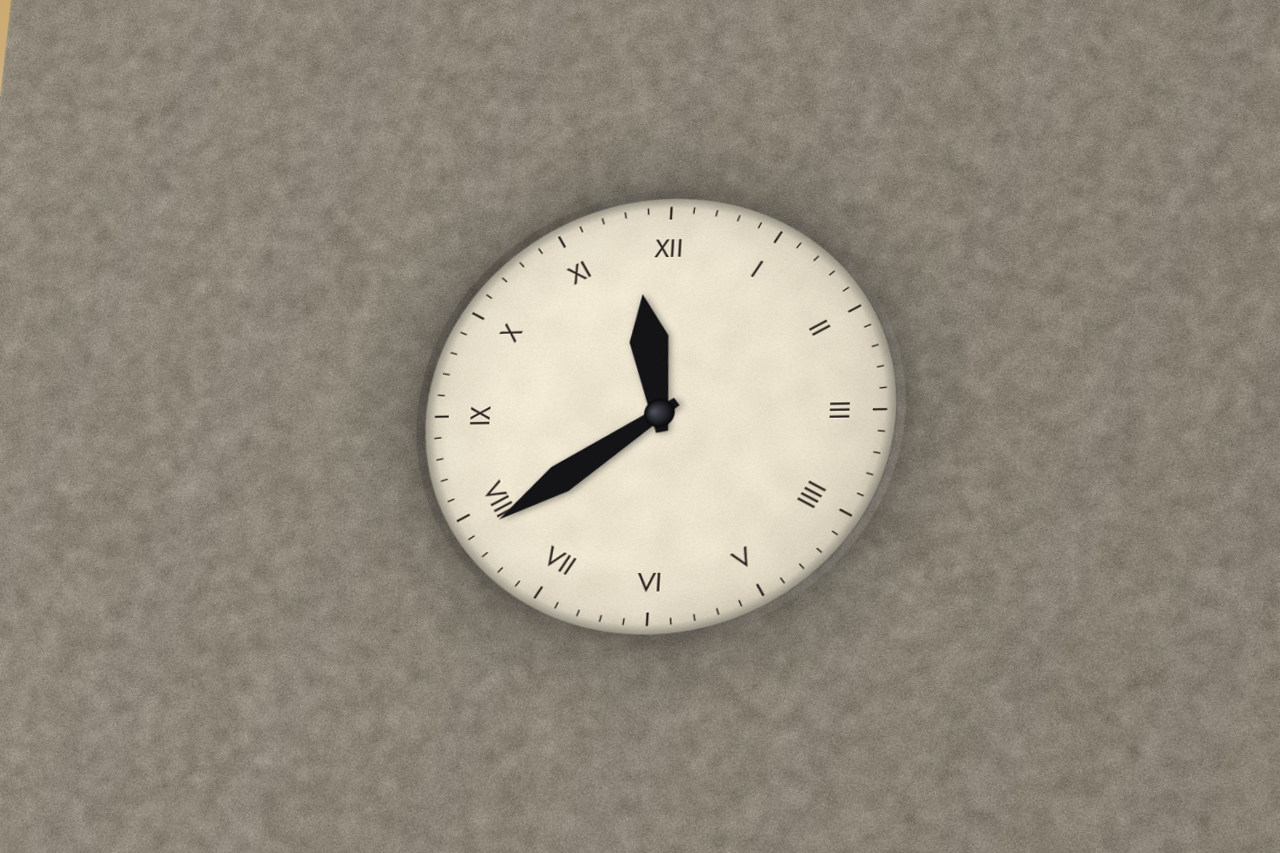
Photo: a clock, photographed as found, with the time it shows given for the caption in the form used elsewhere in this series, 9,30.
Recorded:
11,39
